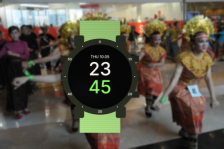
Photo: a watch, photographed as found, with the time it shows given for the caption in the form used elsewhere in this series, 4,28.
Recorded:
23,45
